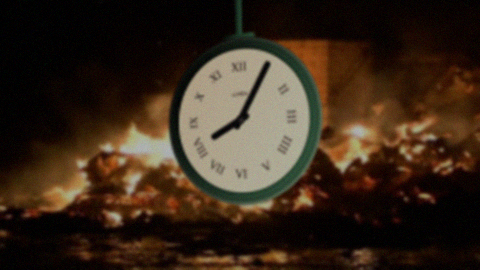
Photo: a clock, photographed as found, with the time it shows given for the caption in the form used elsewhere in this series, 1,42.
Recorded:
8,05
